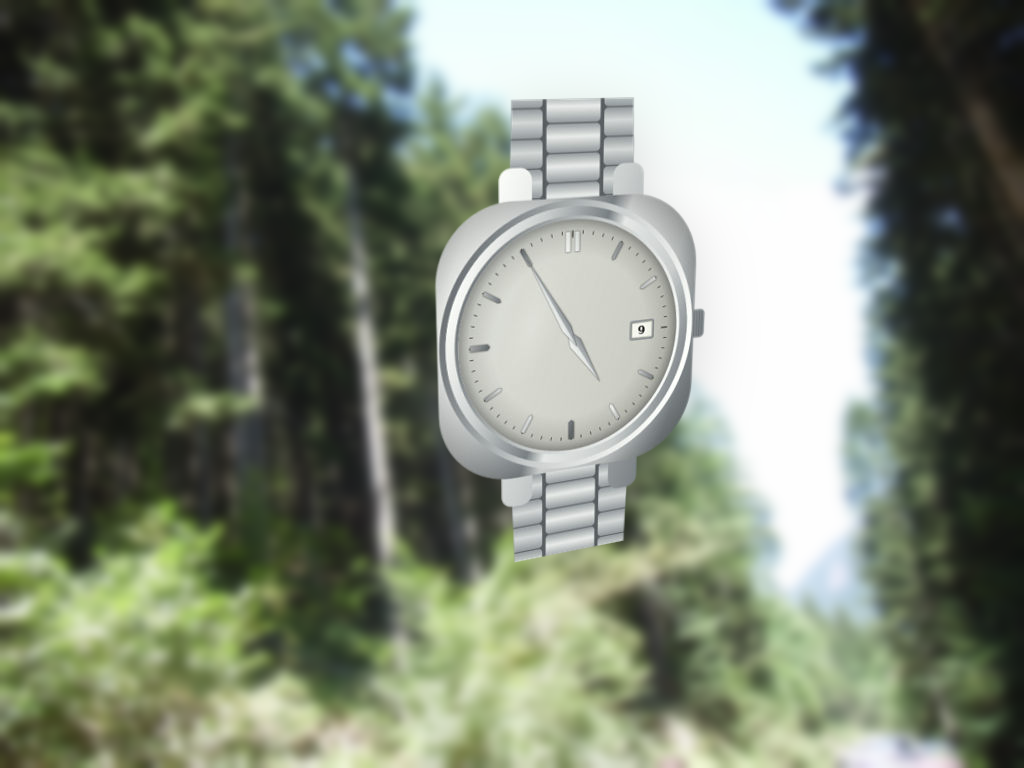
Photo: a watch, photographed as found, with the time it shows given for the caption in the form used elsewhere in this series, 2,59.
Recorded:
4,55
